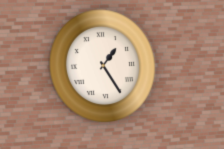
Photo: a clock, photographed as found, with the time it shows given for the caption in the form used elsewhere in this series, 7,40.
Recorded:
1,25
